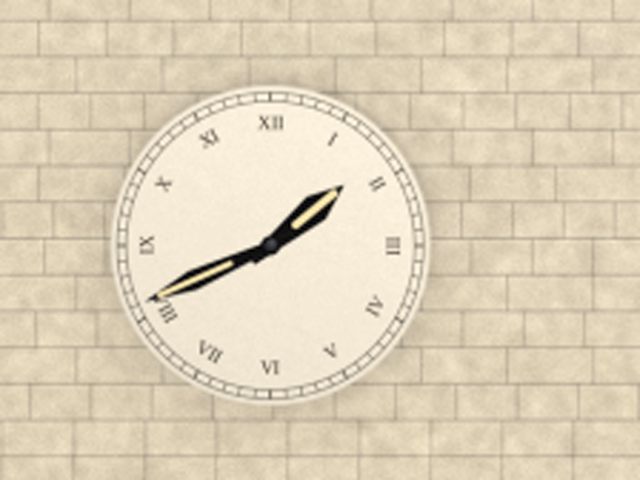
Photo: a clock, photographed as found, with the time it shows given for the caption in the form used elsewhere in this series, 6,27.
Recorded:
1,41
